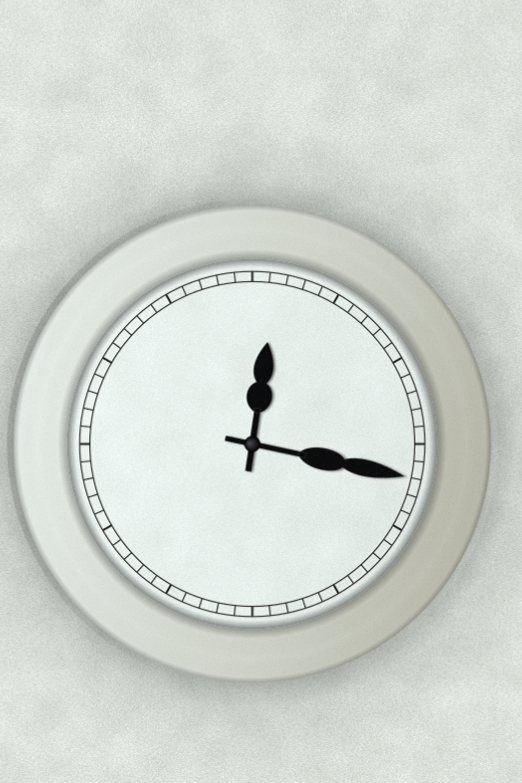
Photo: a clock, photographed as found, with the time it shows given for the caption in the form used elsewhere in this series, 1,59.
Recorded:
12,17
